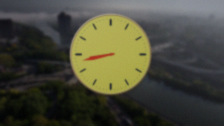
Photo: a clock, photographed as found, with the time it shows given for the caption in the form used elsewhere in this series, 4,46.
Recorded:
8,43
